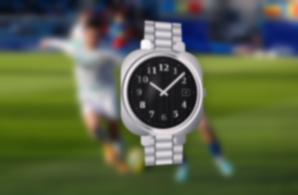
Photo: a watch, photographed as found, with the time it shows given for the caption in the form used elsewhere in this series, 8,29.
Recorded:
10,08
